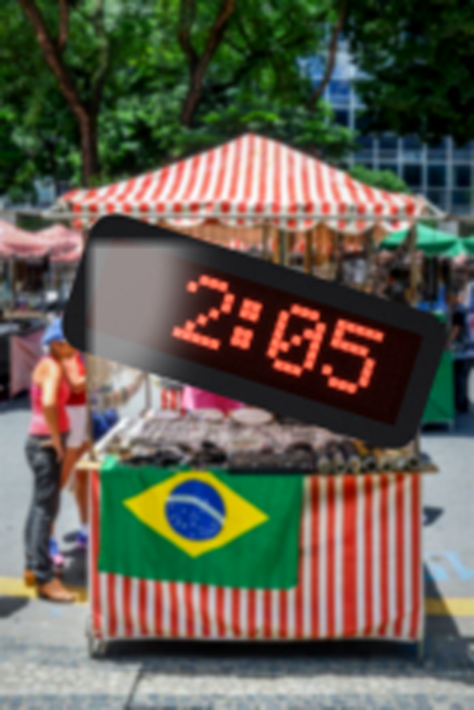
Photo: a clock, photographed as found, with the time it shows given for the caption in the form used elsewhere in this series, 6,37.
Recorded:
2,05
